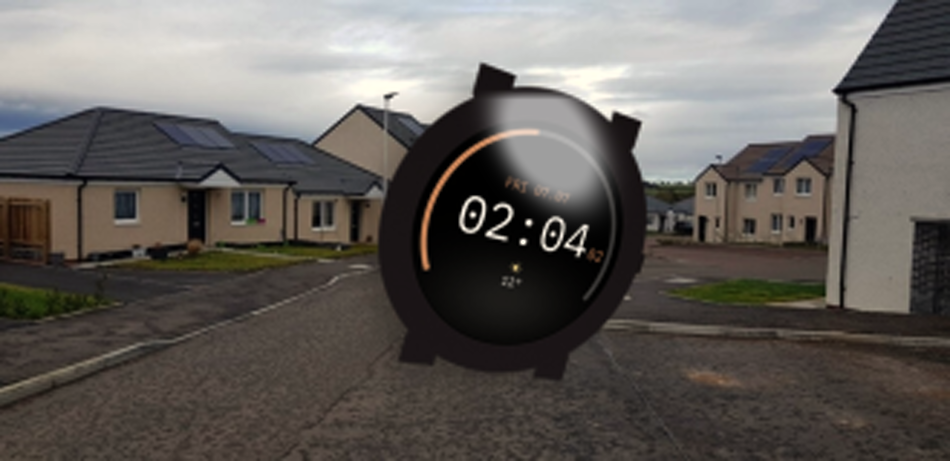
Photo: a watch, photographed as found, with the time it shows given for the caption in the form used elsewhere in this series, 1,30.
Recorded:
2,04
